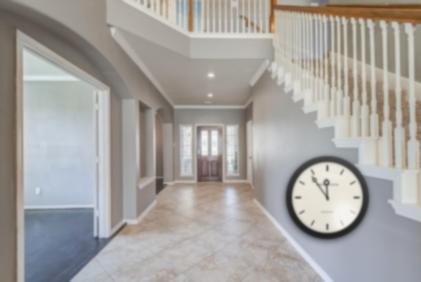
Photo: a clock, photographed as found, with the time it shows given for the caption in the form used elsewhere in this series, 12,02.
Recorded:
11,54
